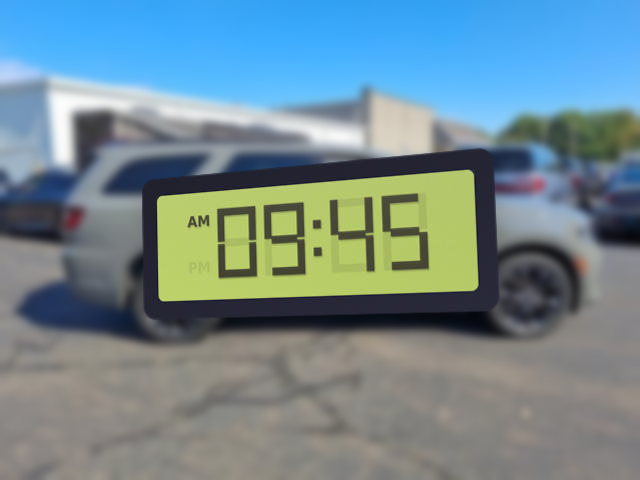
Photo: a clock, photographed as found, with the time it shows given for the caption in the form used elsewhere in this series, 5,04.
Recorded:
9,45
